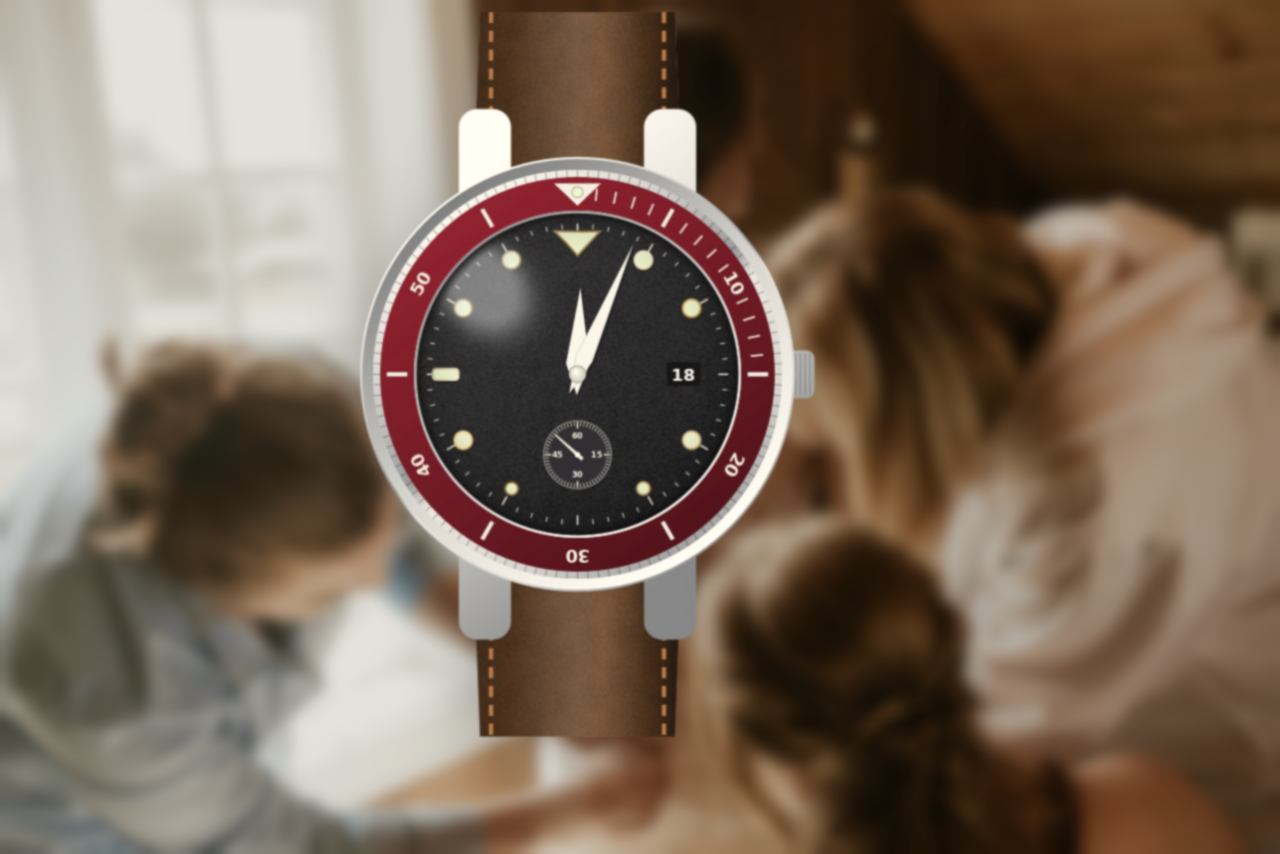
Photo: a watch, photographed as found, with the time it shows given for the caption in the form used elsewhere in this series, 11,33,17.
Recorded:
12,03,52
